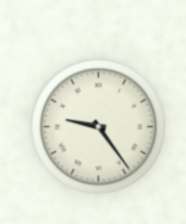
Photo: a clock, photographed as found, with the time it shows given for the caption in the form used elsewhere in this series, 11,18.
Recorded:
9,24
